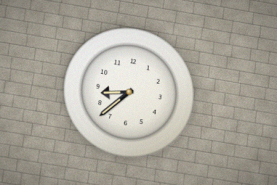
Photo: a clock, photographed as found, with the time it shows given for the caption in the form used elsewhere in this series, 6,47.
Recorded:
8,37
